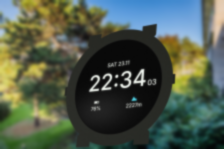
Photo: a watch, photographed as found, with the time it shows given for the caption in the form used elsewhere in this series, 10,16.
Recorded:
22,34
